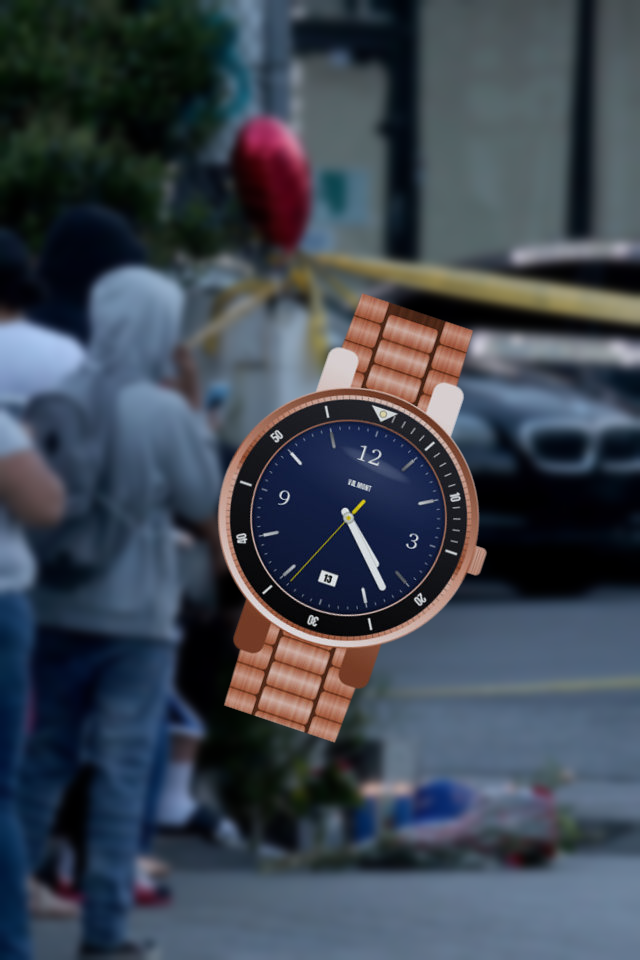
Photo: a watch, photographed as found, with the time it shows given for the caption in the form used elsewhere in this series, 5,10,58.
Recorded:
4,22,34
